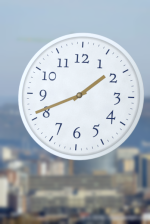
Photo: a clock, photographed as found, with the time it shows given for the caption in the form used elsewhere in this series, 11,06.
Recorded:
1,41
